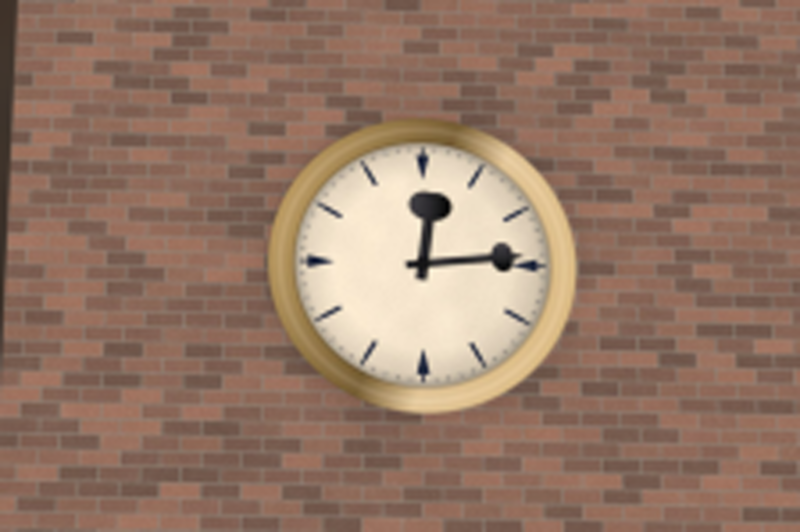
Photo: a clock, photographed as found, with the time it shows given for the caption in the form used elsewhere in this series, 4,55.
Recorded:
12,14
